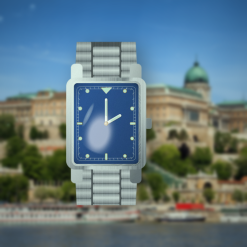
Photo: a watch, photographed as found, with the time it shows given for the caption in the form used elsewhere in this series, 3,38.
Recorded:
2,00
